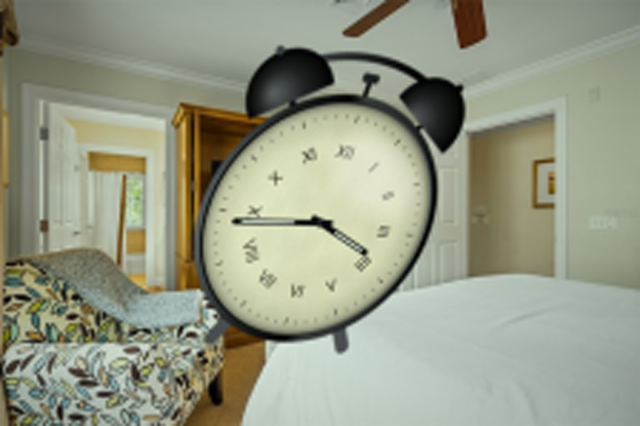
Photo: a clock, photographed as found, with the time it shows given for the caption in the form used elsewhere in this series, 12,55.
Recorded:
3,44
